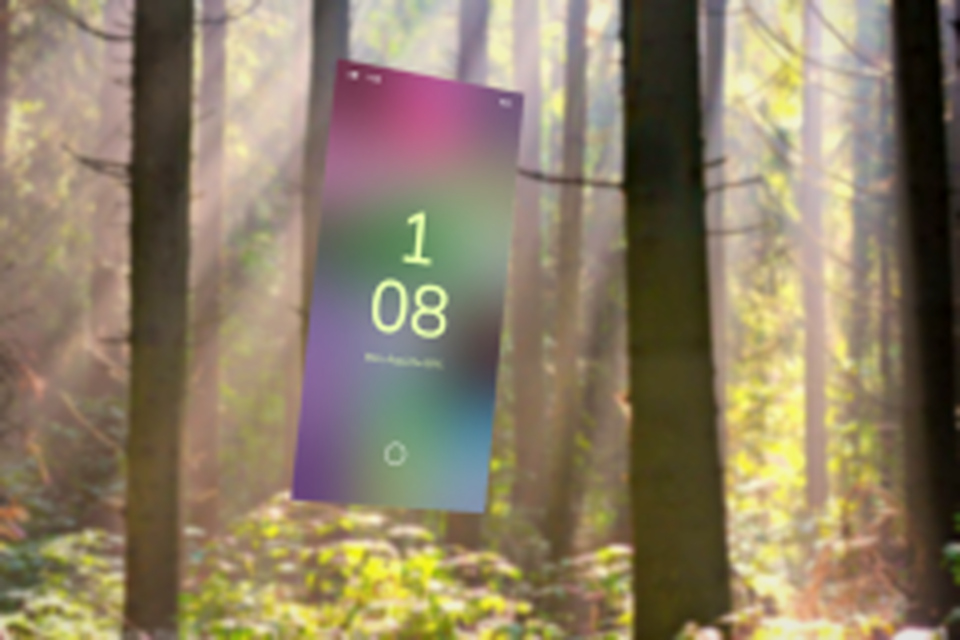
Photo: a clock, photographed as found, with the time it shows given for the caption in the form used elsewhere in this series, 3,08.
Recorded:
1,08
